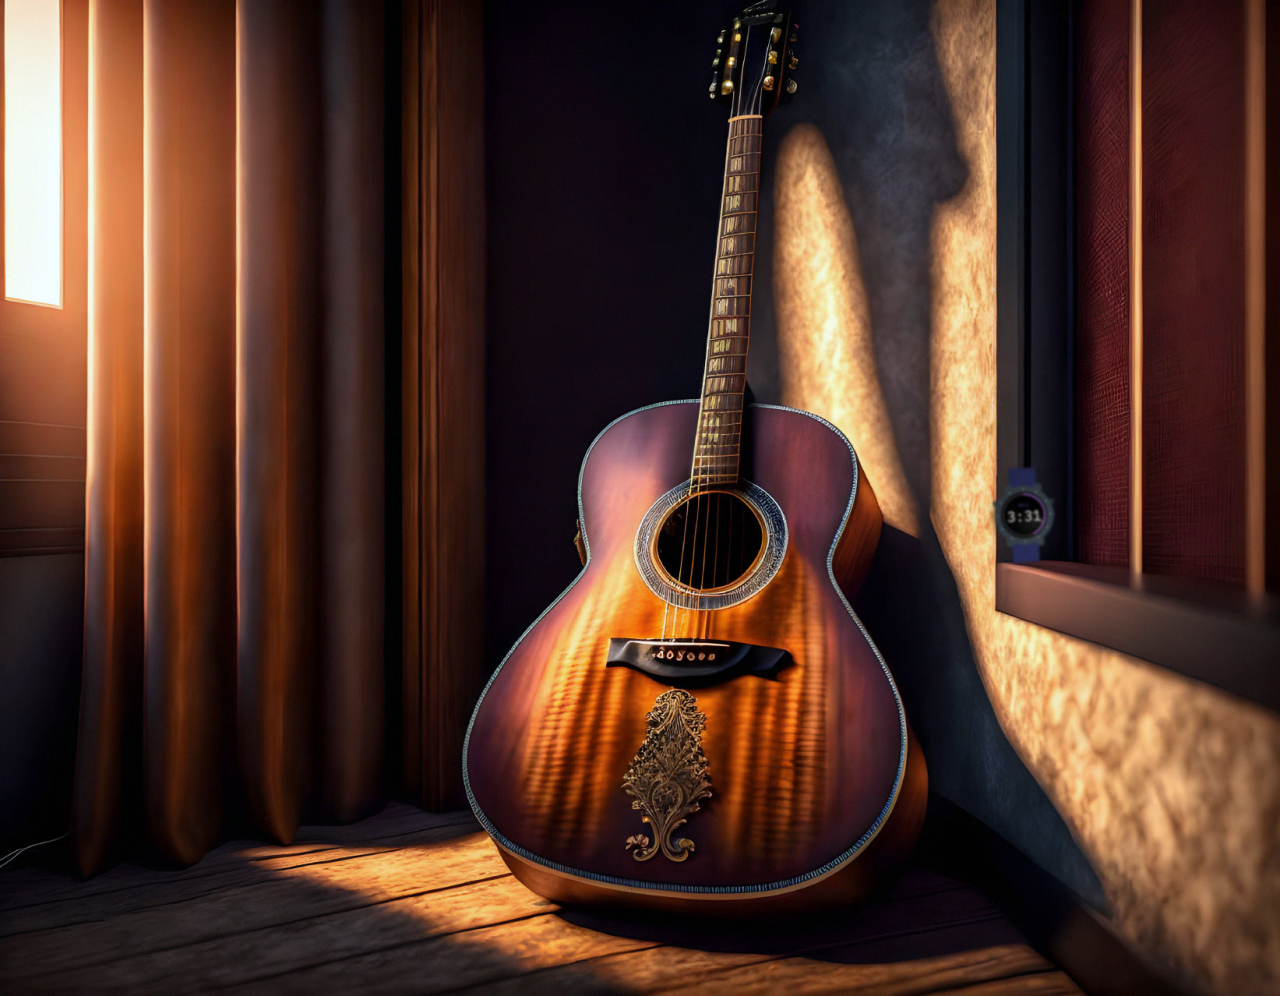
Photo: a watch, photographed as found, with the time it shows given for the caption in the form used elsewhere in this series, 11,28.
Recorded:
3,31
